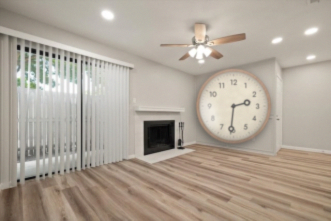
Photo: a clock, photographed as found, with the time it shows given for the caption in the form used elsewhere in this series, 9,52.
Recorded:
2,31
